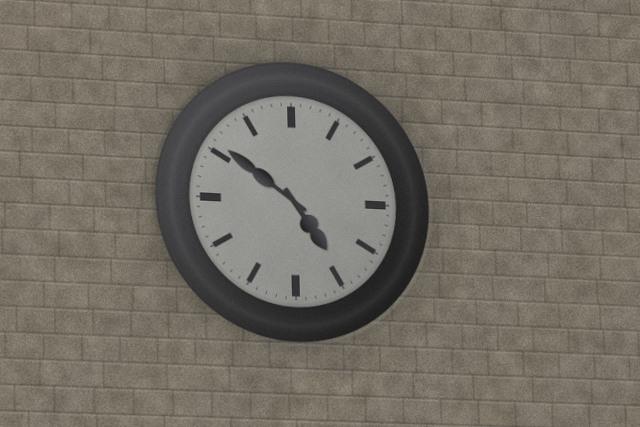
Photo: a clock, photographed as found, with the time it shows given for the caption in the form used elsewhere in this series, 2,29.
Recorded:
4,51
